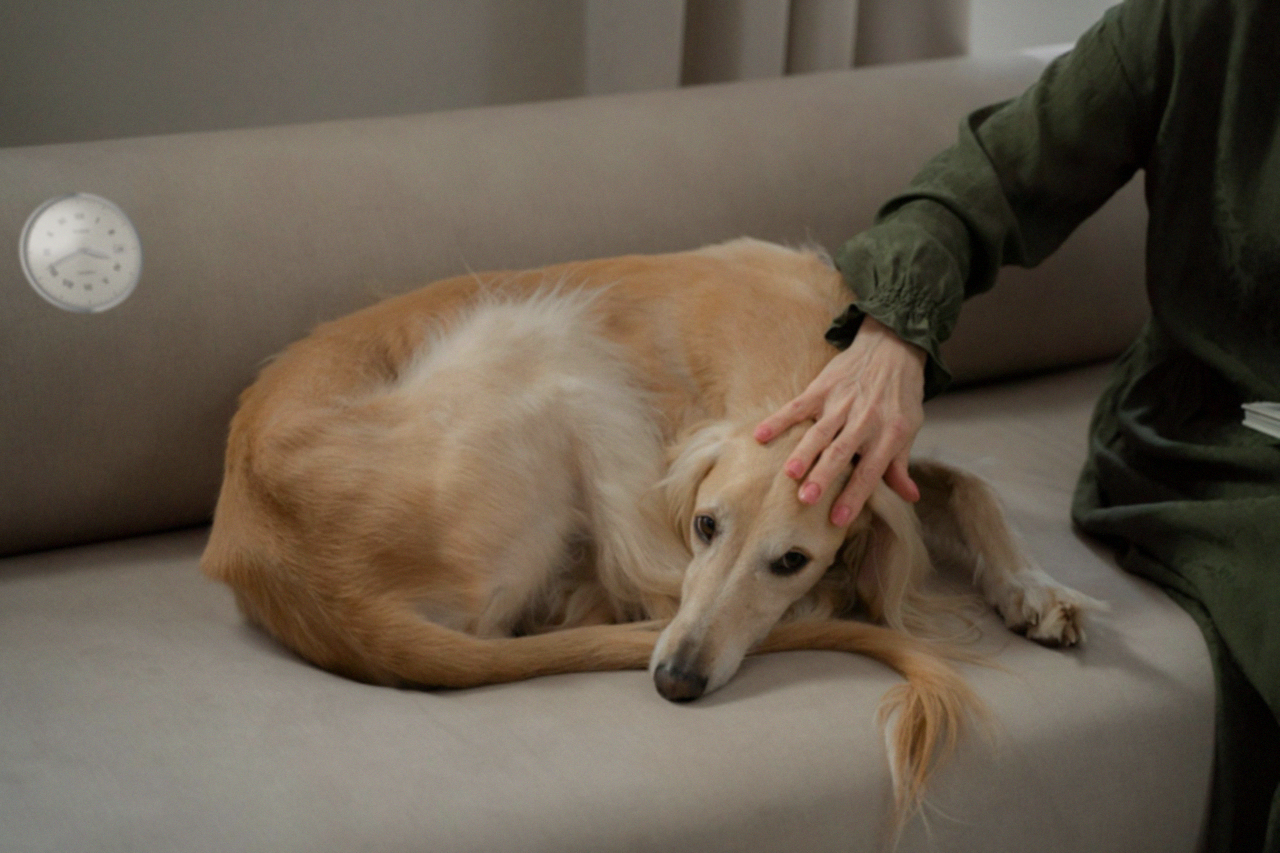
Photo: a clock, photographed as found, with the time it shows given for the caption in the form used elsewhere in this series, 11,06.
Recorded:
3,41
